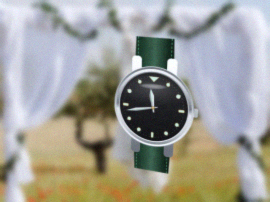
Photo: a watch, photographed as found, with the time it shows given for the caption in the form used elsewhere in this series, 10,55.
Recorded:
11,43
